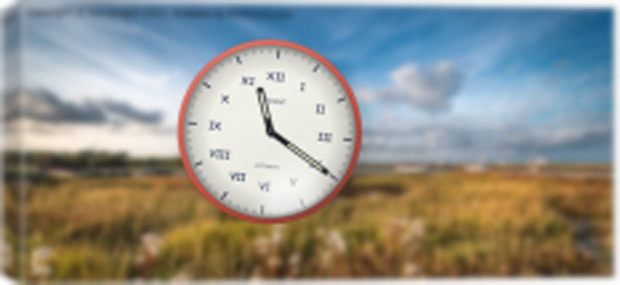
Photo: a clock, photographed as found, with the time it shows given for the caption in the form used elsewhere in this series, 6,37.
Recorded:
11,20
